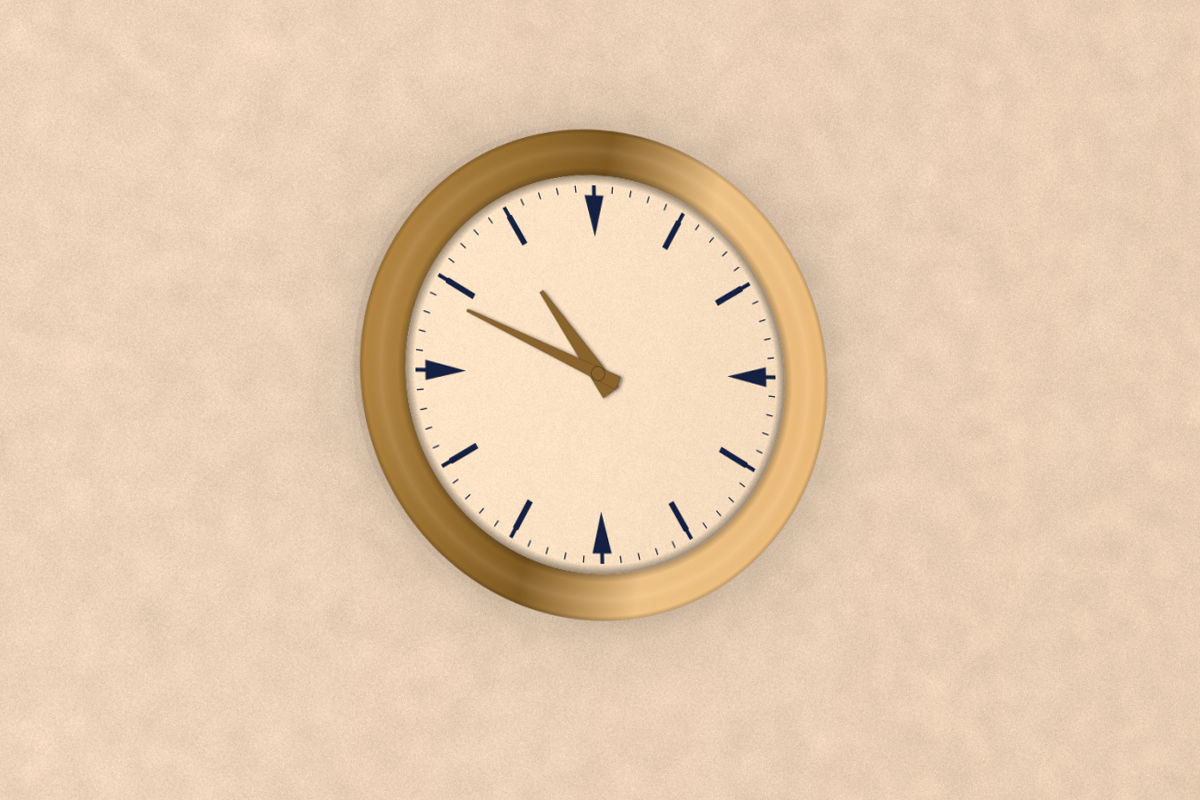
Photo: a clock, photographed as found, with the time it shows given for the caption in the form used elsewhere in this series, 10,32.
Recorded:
10,49
